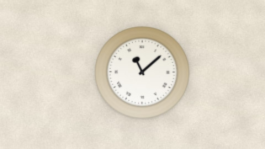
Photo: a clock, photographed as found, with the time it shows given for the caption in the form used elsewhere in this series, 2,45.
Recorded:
11,08
